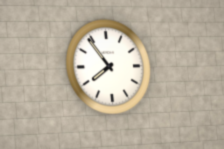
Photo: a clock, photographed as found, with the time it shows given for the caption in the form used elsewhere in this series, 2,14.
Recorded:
7,54
